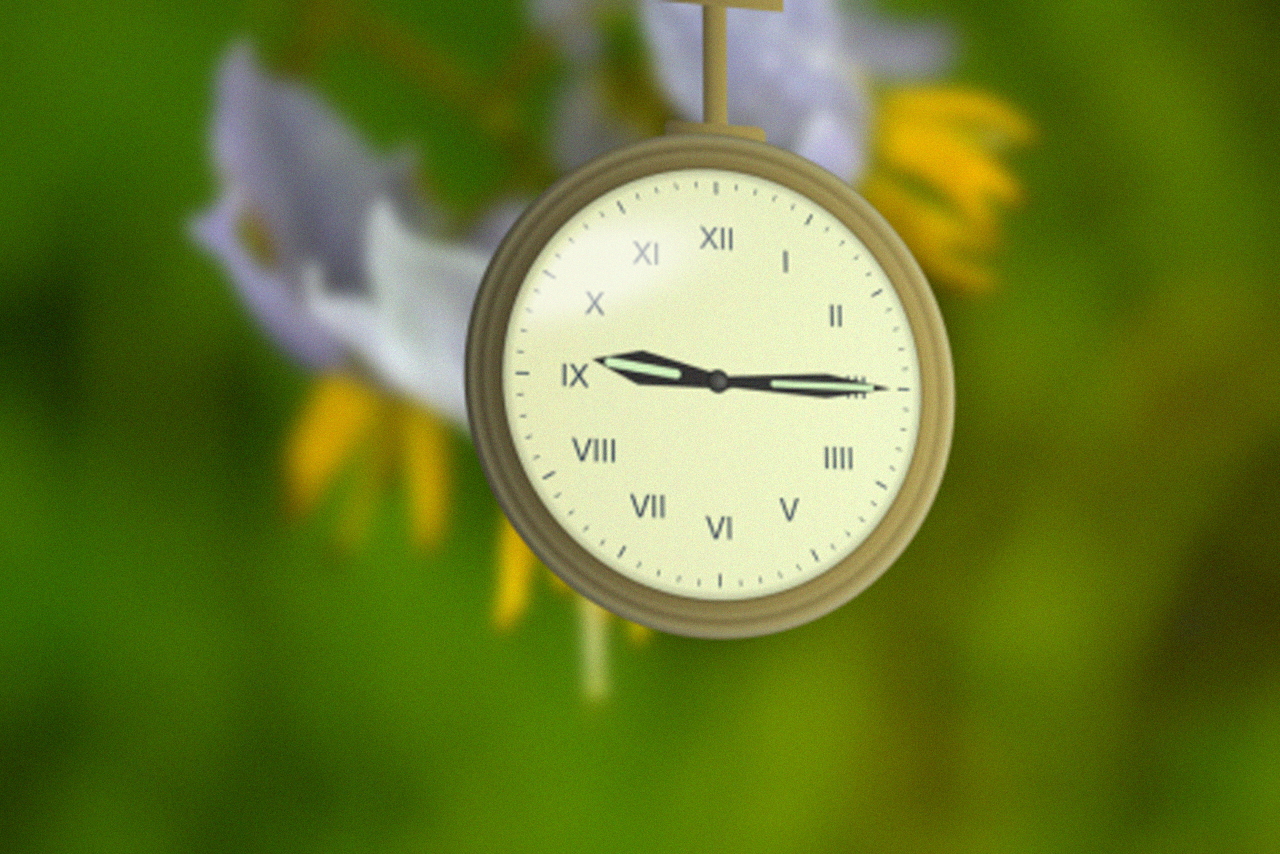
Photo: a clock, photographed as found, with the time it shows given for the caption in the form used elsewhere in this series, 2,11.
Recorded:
9,15
